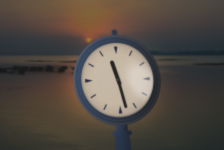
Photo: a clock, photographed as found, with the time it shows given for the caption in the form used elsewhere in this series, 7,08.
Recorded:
11,28
